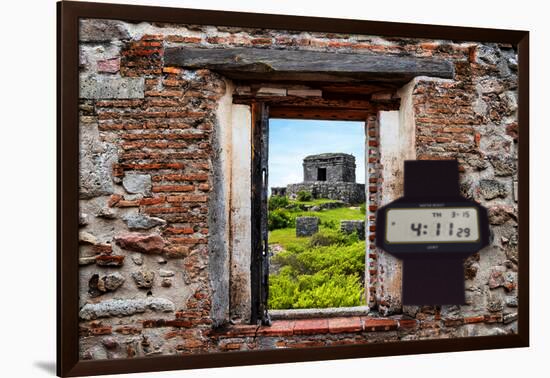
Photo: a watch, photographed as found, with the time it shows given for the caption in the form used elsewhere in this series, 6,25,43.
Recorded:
4,11,29
